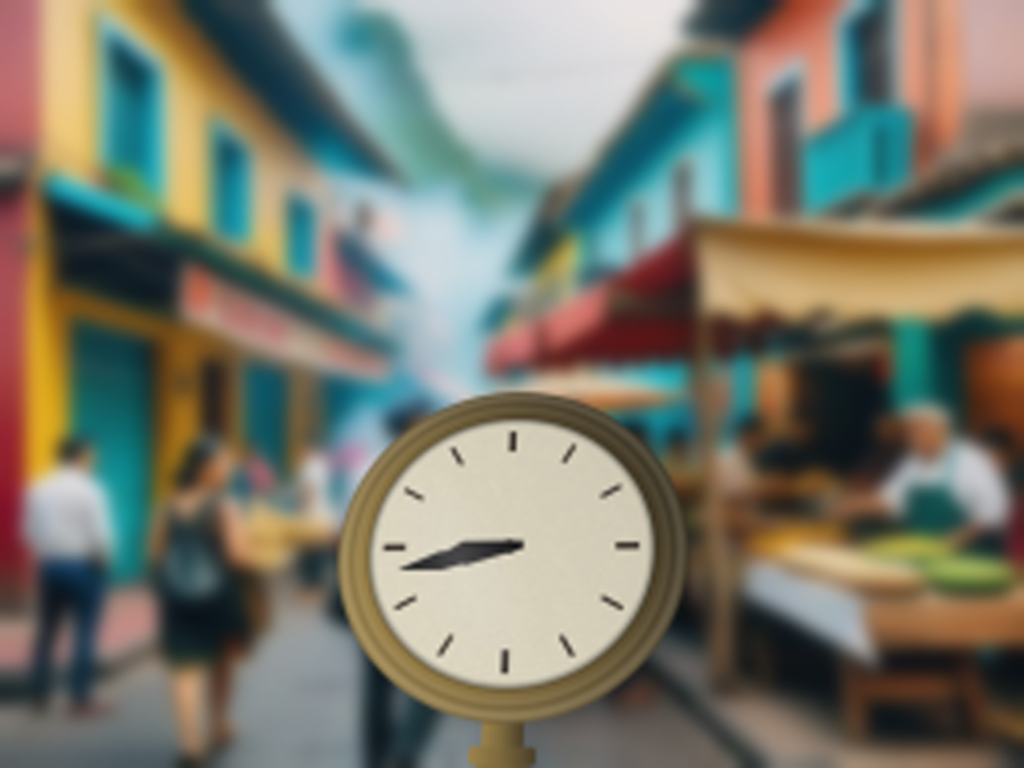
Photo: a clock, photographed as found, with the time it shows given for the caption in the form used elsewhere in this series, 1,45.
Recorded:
8,43
